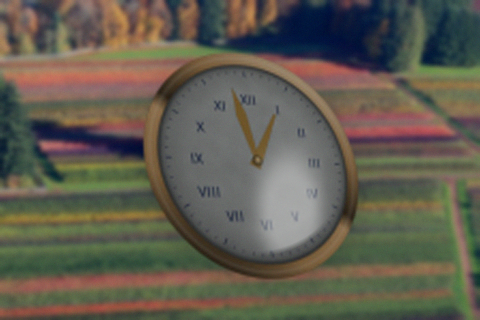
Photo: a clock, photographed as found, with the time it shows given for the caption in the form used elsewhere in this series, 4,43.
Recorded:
12,58
